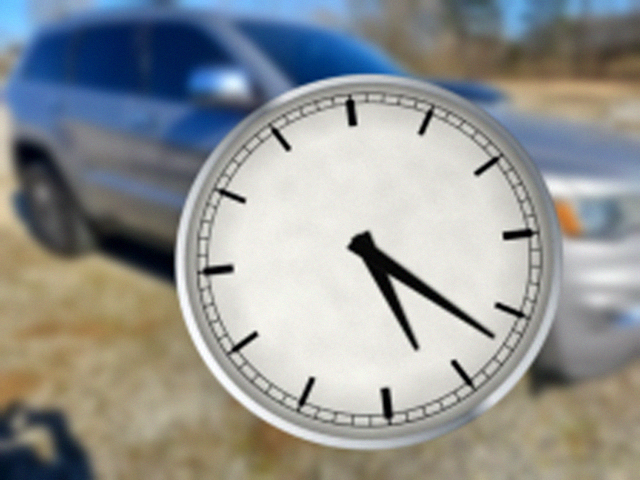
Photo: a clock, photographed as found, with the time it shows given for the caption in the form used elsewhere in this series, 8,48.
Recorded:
5,22
